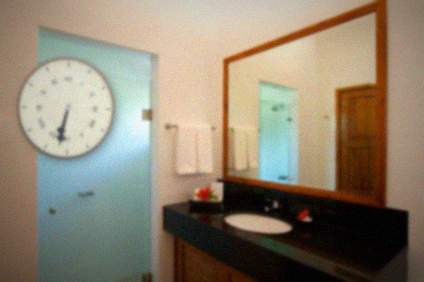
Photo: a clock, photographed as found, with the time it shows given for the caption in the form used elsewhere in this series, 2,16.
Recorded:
6,32
